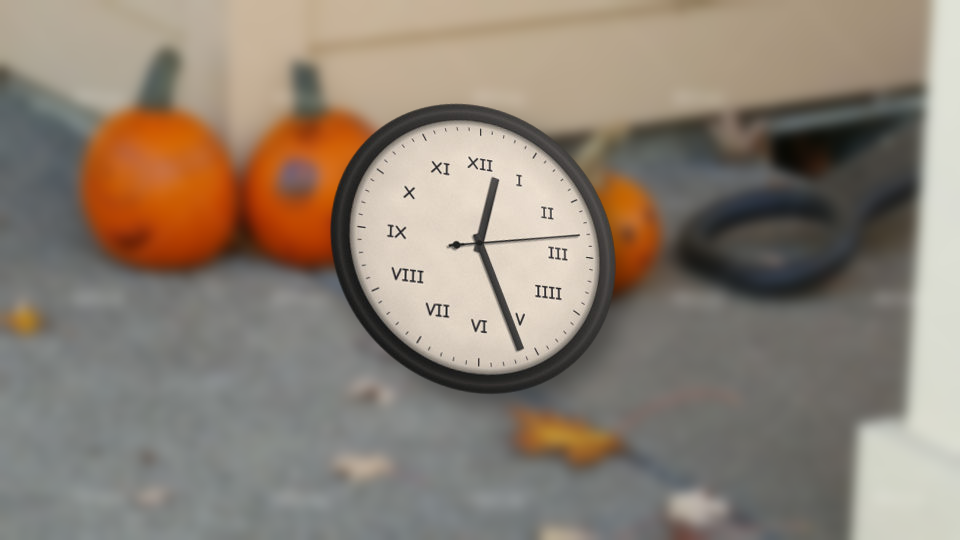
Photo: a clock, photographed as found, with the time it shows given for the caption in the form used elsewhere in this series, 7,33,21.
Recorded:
12,26,13
